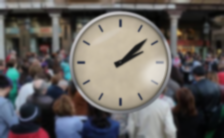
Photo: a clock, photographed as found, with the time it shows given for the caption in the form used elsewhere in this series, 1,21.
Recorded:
2,08
